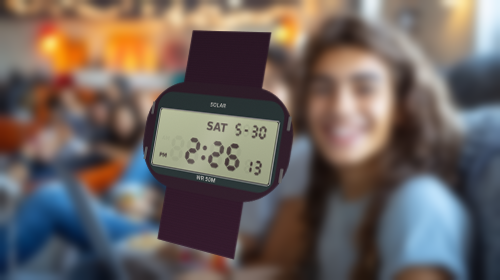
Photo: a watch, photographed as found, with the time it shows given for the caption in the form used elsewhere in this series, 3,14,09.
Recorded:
2,26,13
